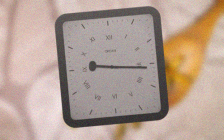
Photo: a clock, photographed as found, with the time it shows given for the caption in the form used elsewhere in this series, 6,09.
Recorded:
9,16
